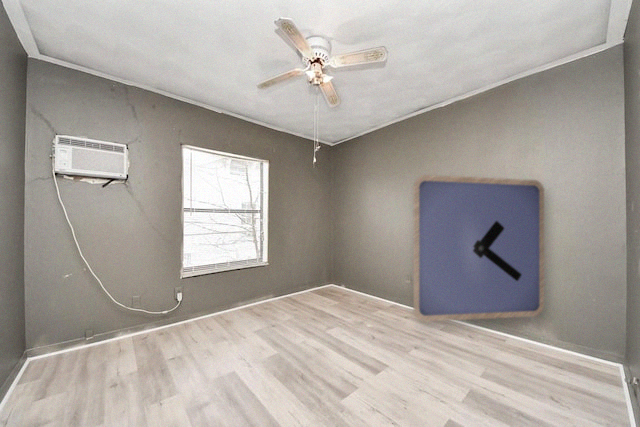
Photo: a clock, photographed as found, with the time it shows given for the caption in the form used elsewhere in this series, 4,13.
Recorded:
1,21
